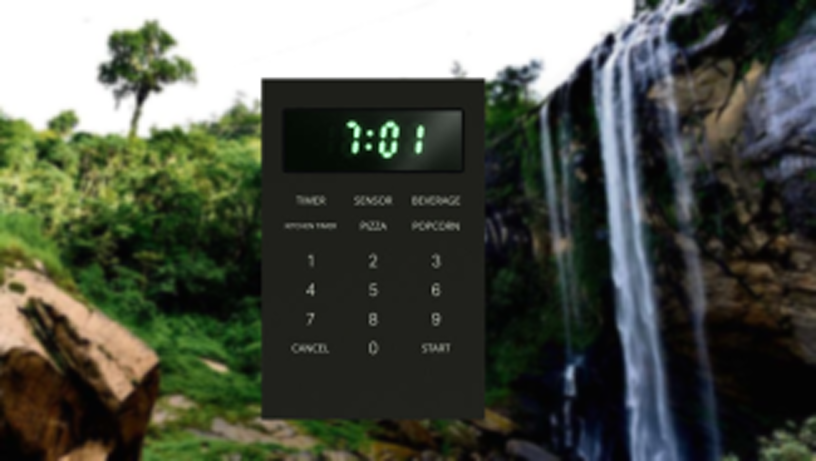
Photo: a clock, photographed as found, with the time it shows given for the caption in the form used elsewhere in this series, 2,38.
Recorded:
7,01
